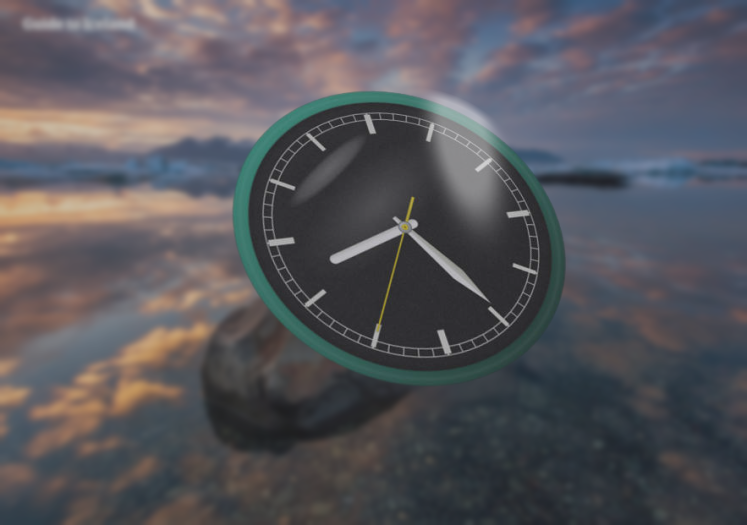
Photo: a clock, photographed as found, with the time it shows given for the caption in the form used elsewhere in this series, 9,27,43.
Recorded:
8,24,35
